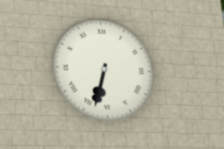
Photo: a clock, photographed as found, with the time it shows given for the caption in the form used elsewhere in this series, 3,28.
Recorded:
6,33
